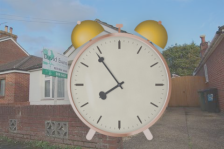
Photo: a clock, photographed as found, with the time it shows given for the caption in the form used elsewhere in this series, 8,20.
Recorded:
7,54
